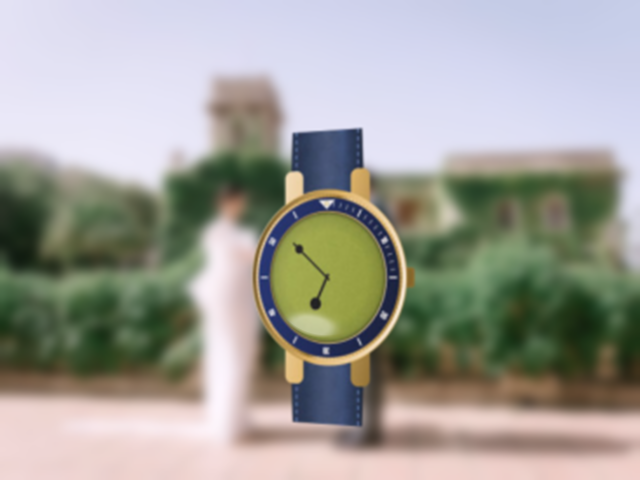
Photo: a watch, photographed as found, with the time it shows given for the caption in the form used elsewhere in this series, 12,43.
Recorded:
6,52
